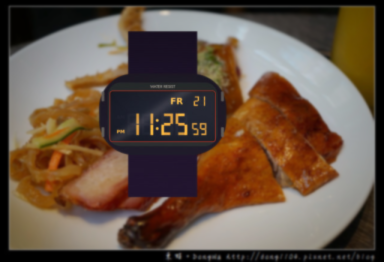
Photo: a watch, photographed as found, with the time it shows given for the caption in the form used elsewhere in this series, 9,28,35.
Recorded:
11,25,59
